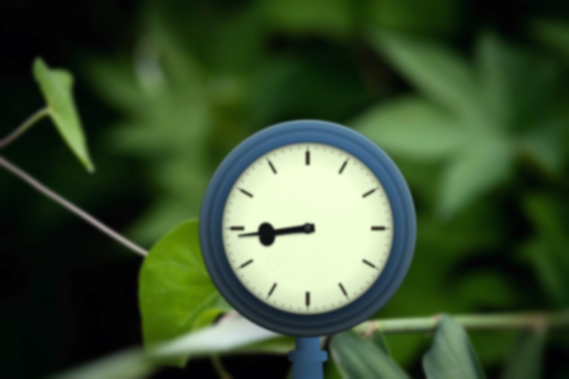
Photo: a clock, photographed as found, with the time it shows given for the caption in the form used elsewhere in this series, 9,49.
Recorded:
8,44
